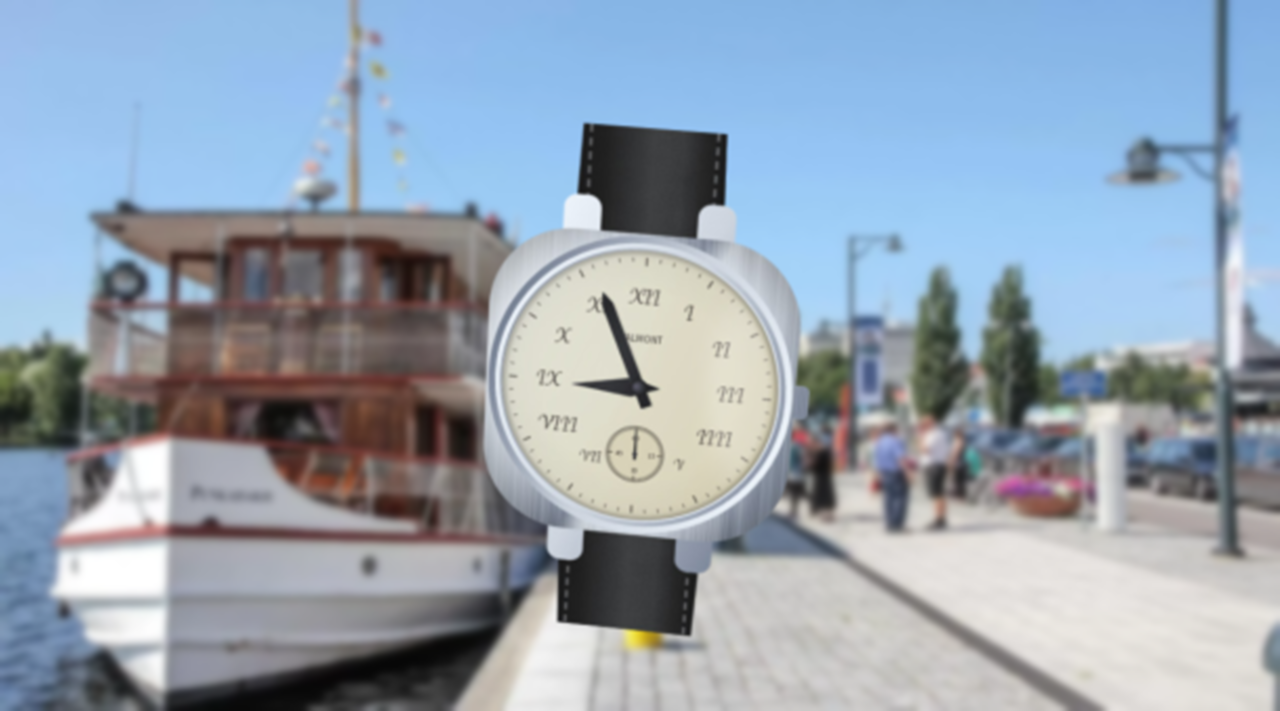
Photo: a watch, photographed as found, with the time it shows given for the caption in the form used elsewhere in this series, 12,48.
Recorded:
8,56
